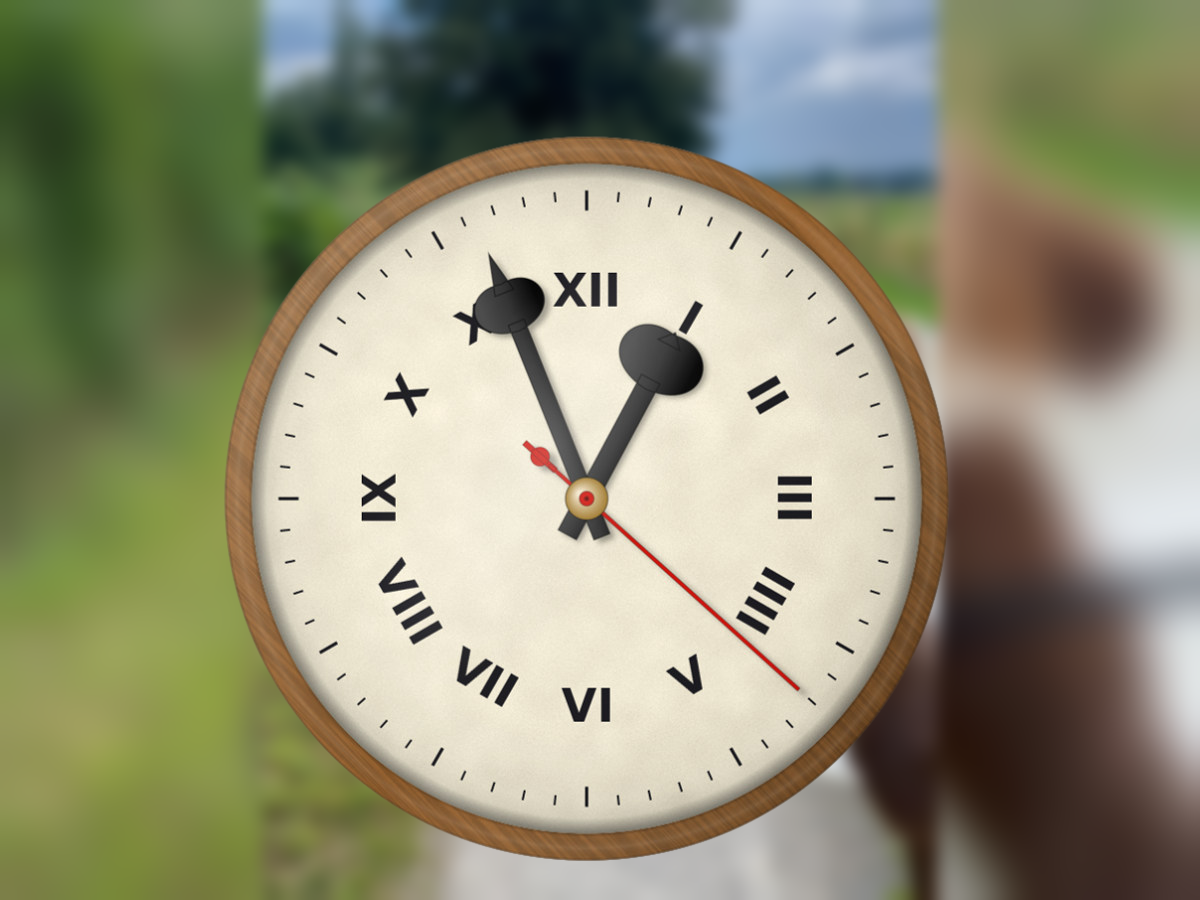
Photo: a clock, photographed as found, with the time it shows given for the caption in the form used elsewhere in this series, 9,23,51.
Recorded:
12,56,22
